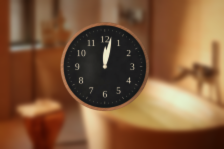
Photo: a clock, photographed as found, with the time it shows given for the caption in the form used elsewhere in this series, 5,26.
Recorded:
12,02
